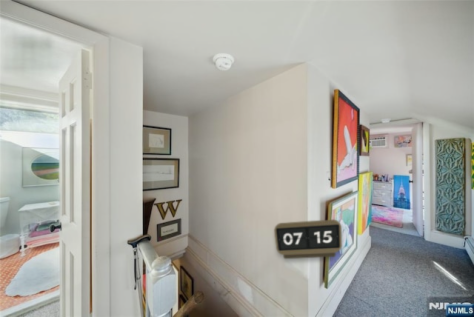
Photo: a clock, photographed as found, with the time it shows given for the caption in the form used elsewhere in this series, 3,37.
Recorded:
7,15
